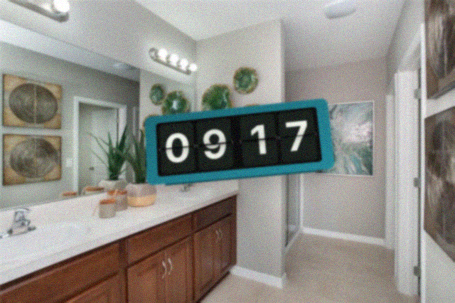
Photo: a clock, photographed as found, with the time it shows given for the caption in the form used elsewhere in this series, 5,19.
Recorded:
9,17
